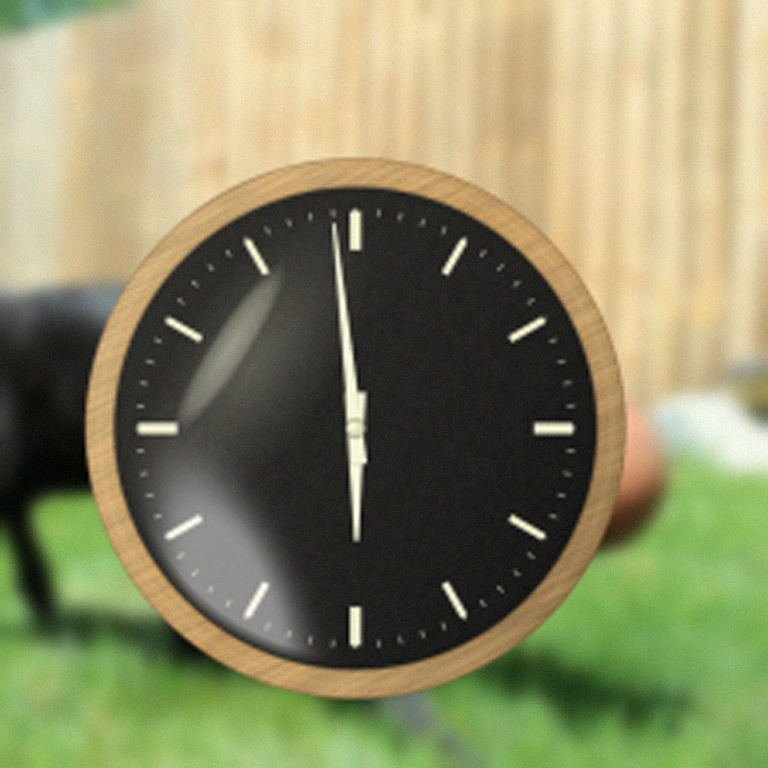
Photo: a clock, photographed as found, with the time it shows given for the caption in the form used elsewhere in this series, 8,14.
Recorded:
5,59
